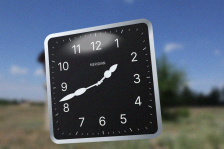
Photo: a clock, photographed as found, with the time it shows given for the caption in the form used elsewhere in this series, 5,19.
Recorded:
1,42
